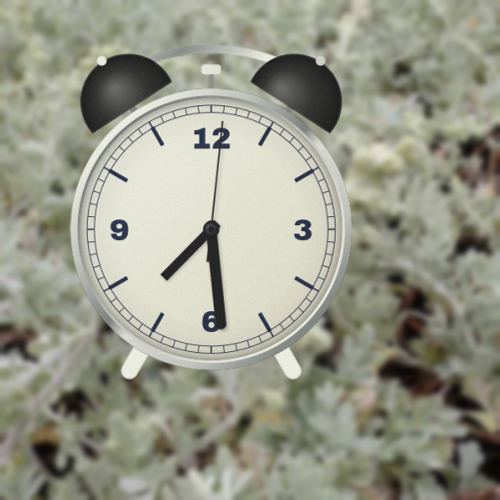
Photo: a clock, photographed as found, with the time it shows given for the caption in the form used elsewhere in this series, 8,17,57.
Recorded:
7,29,01
